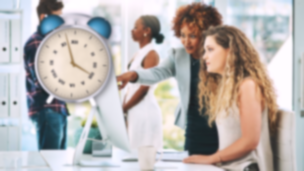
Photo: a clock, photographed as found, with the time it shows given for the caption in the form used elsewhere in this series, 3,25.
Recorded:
3,57
